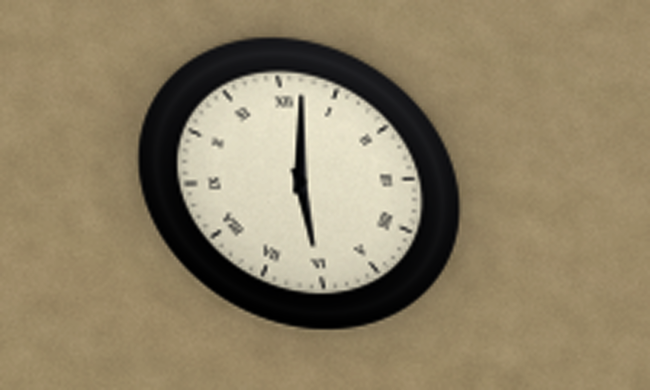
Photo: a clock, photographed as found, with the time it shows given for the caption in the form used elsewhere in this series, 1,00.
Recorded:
6,02
